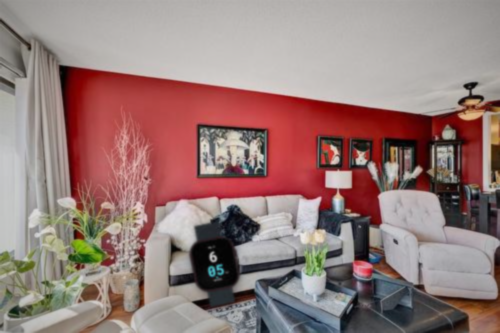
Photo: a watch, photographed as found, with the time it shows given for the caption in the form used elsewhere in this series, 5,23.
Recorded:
6,05
